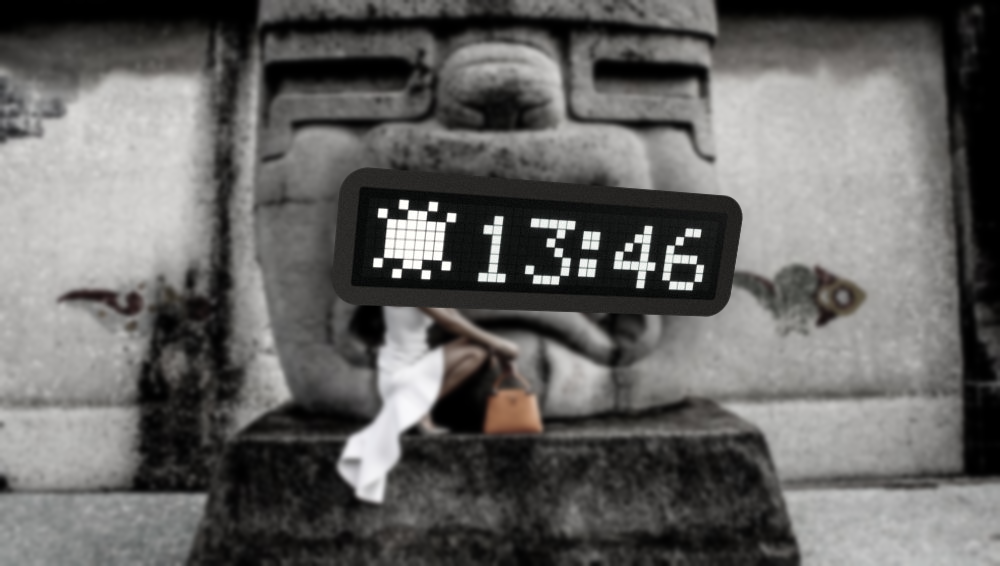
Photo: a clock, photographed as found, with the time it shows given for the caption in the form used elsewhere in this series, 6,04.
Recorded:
13,46
